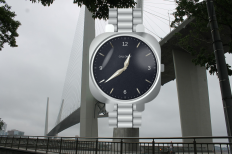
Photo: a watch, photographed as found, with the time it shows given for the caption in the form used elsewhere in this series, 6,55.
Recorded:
12,39
